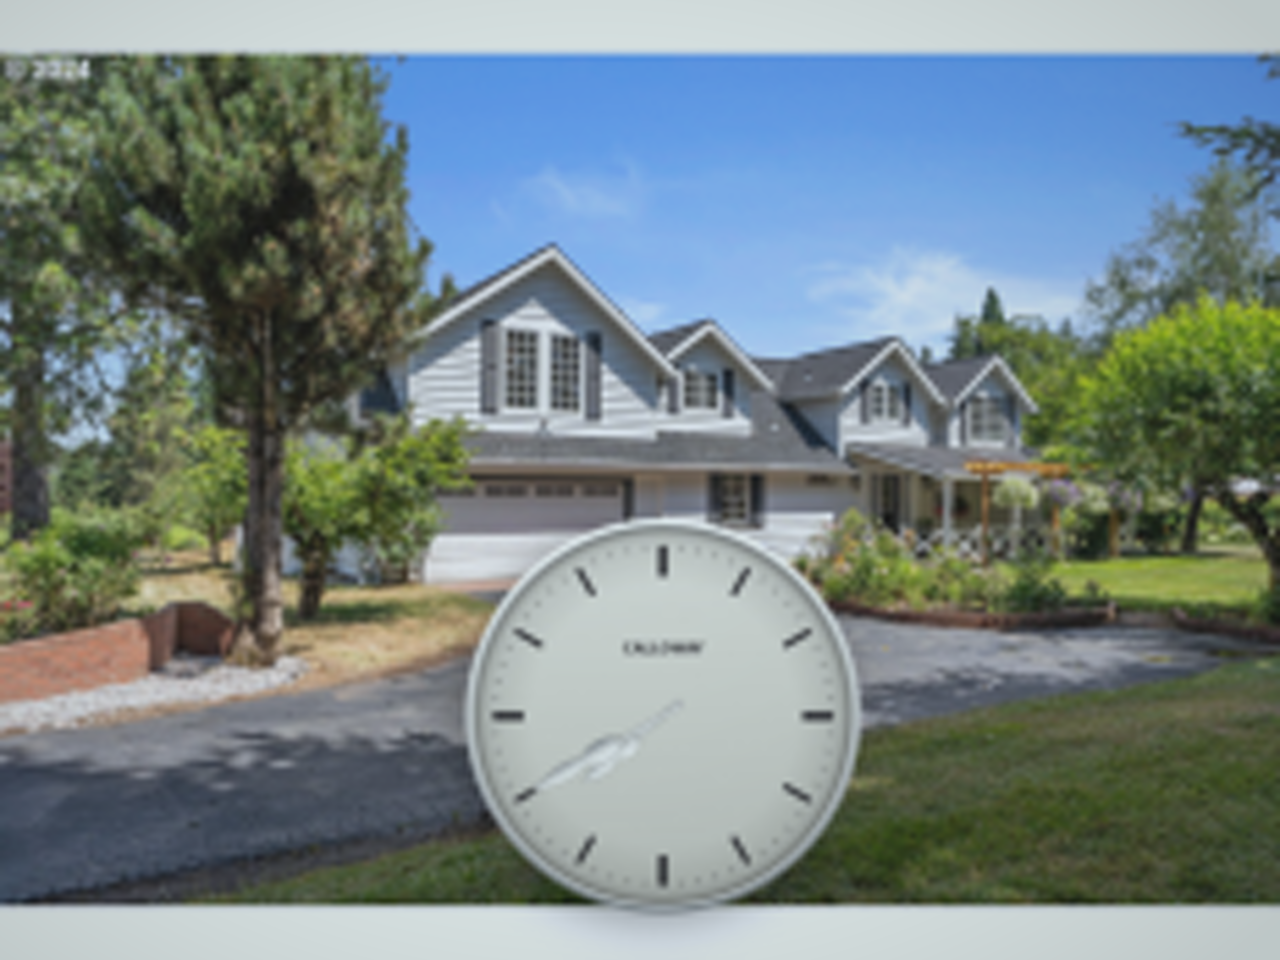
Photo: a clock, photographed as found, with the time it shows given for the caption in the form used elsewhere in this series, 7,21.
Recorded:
7,40
